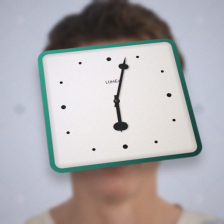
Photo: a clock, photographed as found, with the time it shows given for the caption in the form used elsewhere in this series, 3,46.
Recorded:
6,03
